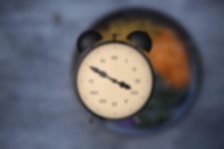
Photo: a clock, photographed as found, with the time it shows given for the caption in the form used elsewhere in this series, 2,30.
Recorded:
3,50
